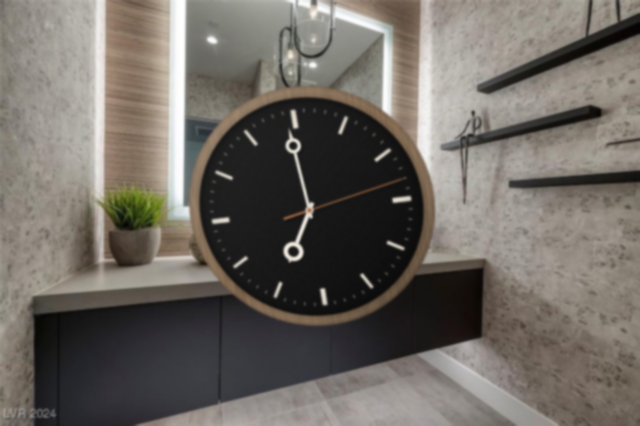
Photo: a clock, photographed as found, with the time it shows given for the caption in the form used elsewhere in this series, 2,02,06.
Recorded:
6,59,13
